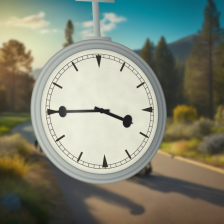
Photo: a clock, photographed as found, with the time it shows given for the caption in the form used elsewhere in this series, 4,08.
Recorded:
3,45
